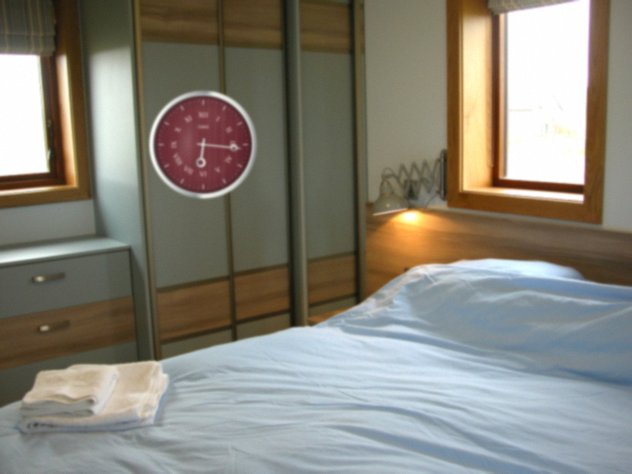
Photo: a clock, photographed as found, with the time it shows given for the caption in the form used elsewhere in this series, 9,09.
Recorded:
6,16
